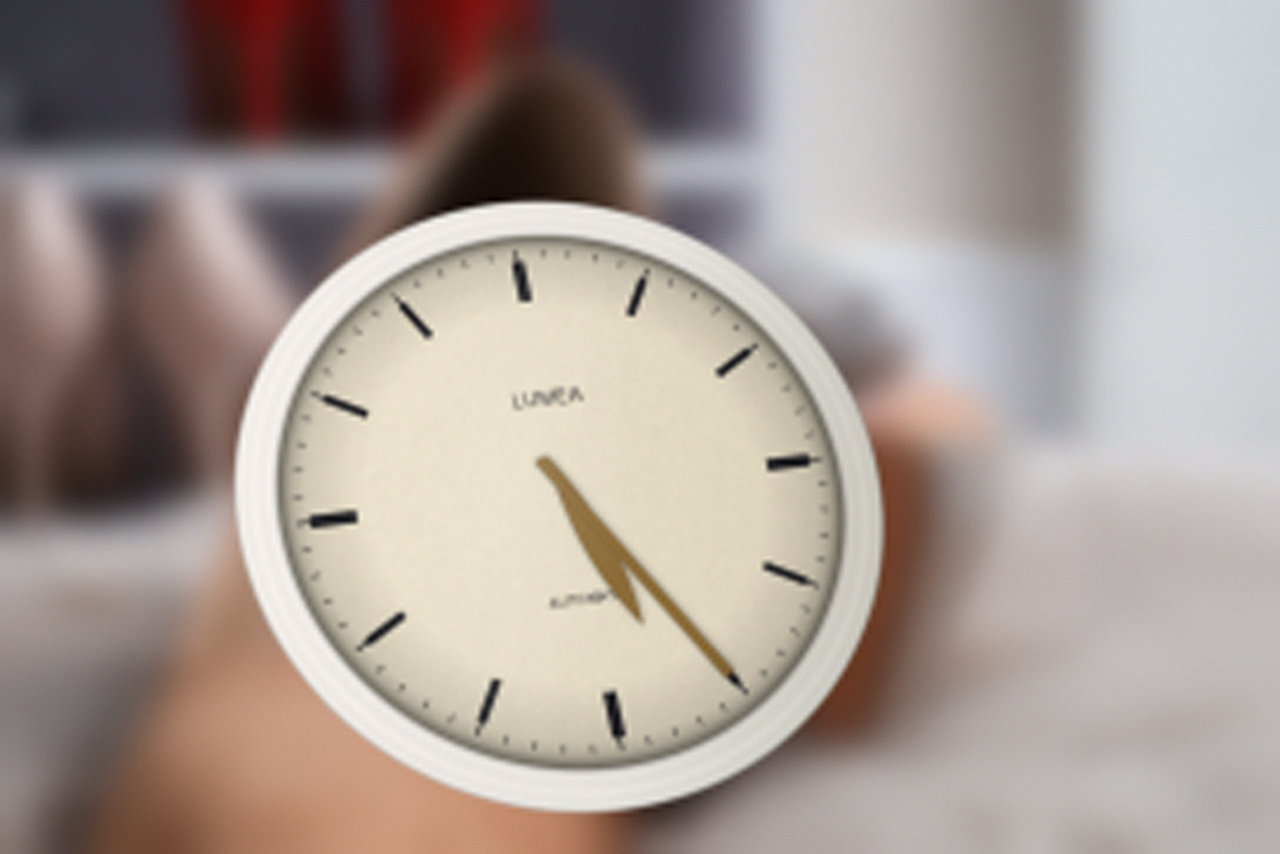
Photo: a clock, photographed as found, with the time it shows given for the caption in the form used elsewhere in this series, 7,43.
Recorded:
5,25
